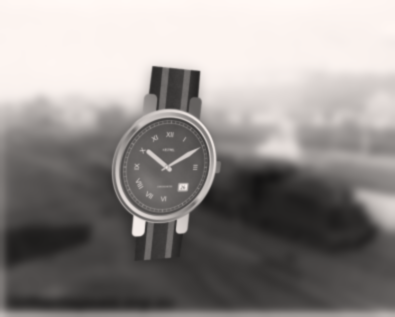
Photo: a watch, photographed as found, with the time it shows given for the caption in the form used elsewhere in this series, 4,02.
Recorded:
10,10
